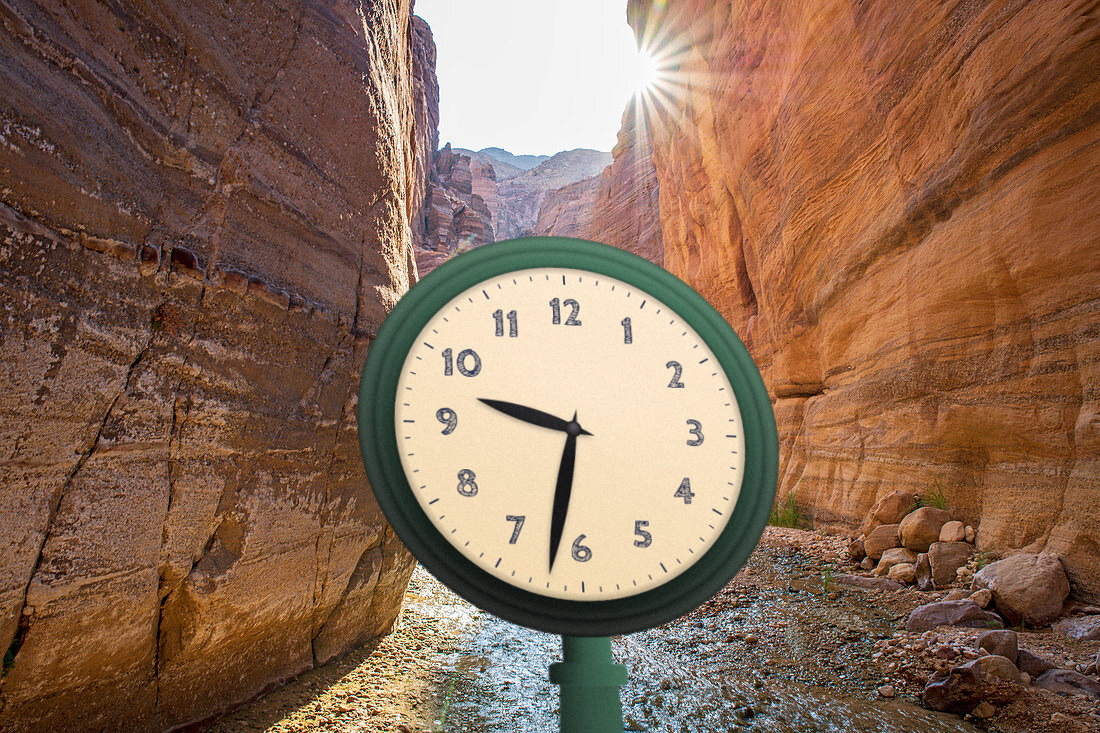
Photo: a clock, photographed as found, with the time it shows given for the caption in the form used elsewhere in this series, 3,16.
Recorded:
9,32
